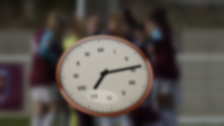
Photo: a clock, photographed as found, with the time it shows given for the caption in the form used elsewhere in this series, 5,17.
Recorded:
7,14
